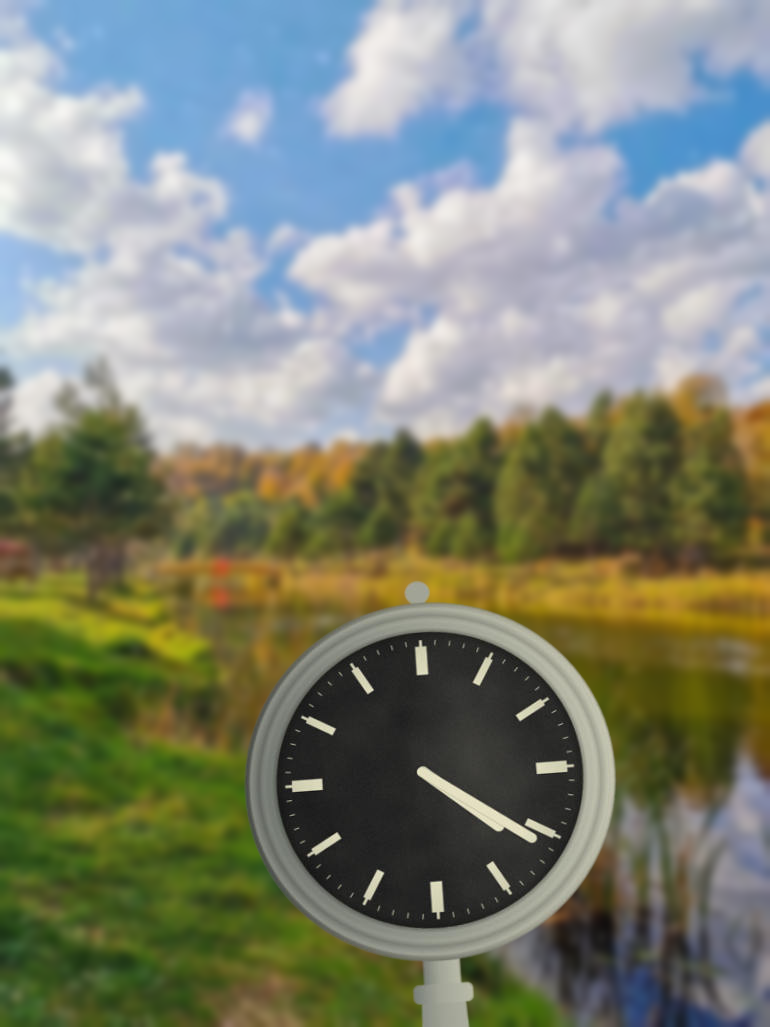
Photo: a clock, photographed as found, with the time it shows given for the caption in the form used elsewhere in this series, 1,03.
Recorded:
4,21
